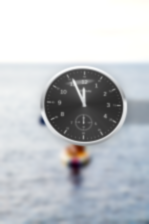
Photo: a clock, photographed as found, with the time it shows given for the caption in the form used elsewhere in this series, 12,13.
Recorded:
11,56
